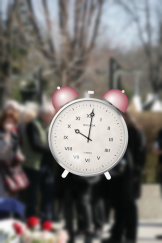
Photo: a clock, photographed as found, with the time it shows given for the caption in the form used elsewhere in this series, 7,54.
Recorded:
10,01
